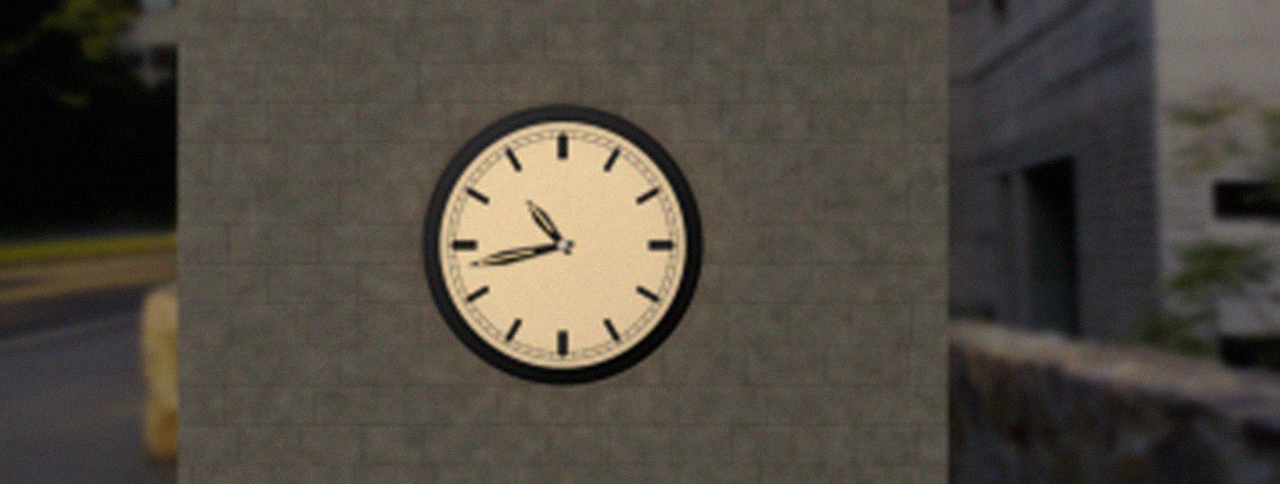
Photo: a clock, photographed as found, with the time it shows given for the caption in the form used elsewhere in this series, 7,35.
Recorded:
10,43
